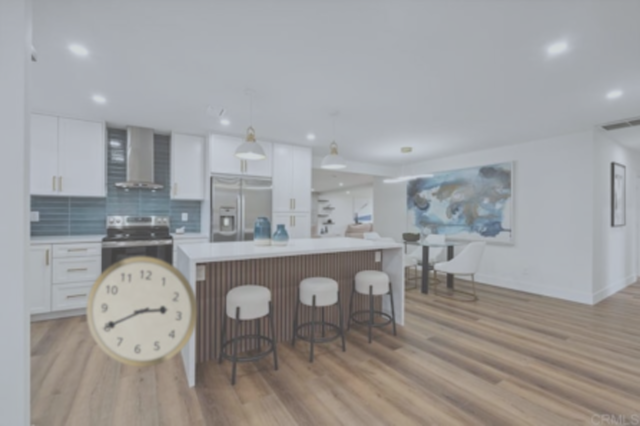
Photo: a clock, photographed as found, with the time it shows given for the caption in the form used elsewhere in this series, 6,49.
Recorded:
2,40
